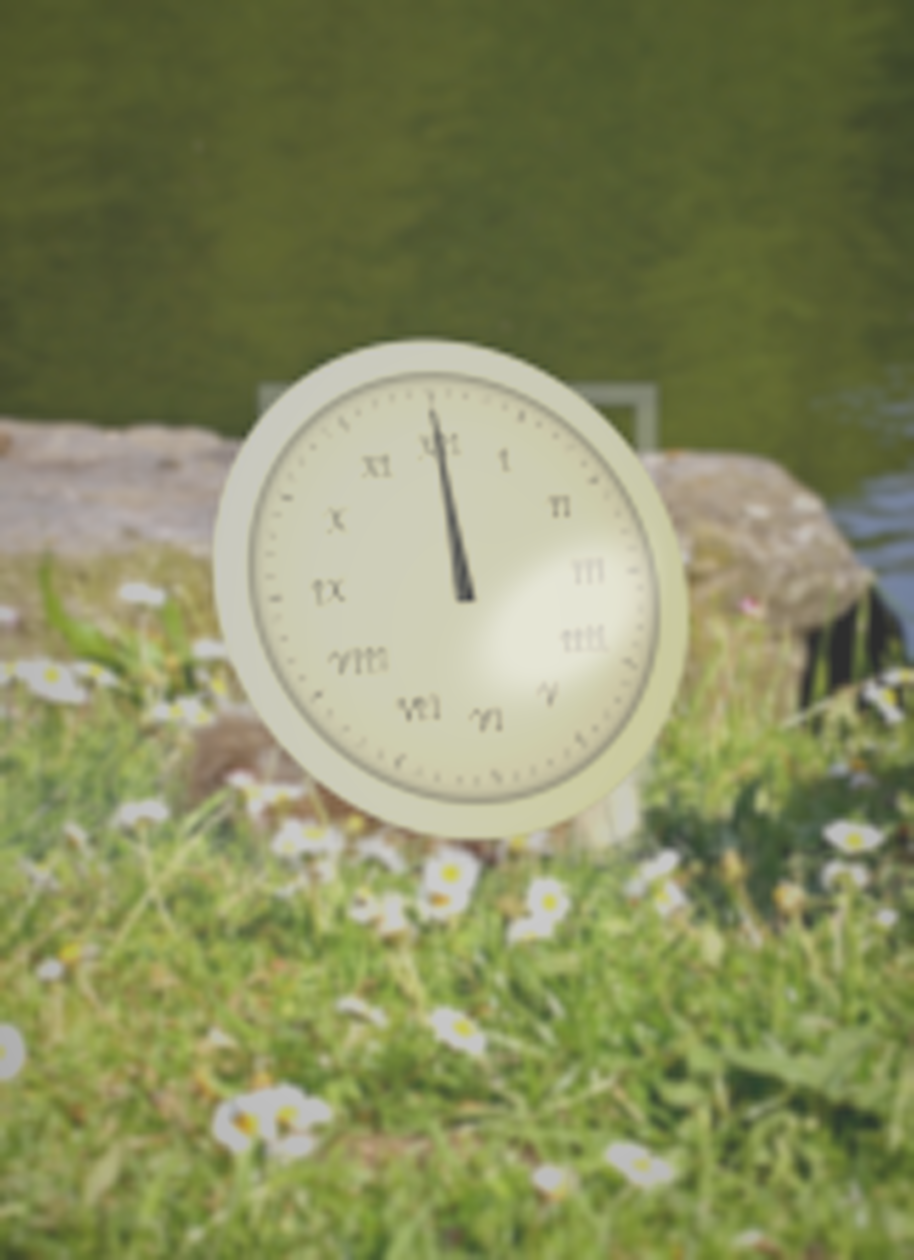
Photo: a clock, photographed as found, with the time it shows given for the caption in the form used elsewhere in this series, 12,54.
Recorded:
12,00
